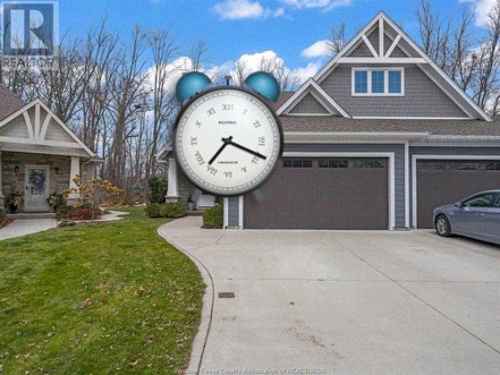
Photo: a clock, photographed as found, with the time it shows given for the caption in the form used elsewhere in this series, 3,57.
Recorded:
7,19
